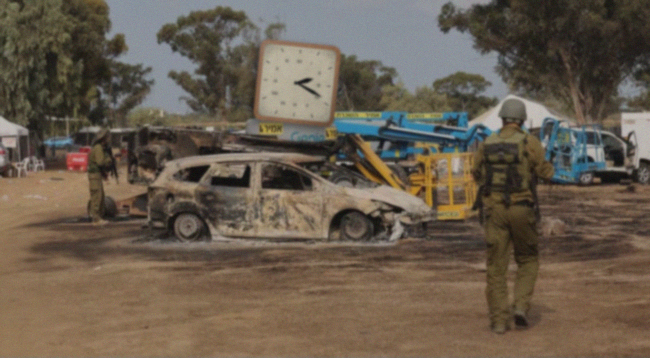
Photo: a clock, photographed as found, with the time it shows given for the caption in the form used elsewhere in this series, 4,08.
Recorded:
2,19
